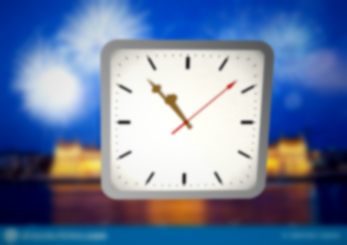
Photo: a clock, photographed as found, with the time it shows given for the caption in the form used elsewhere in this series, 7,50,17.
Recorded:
10,53,08
